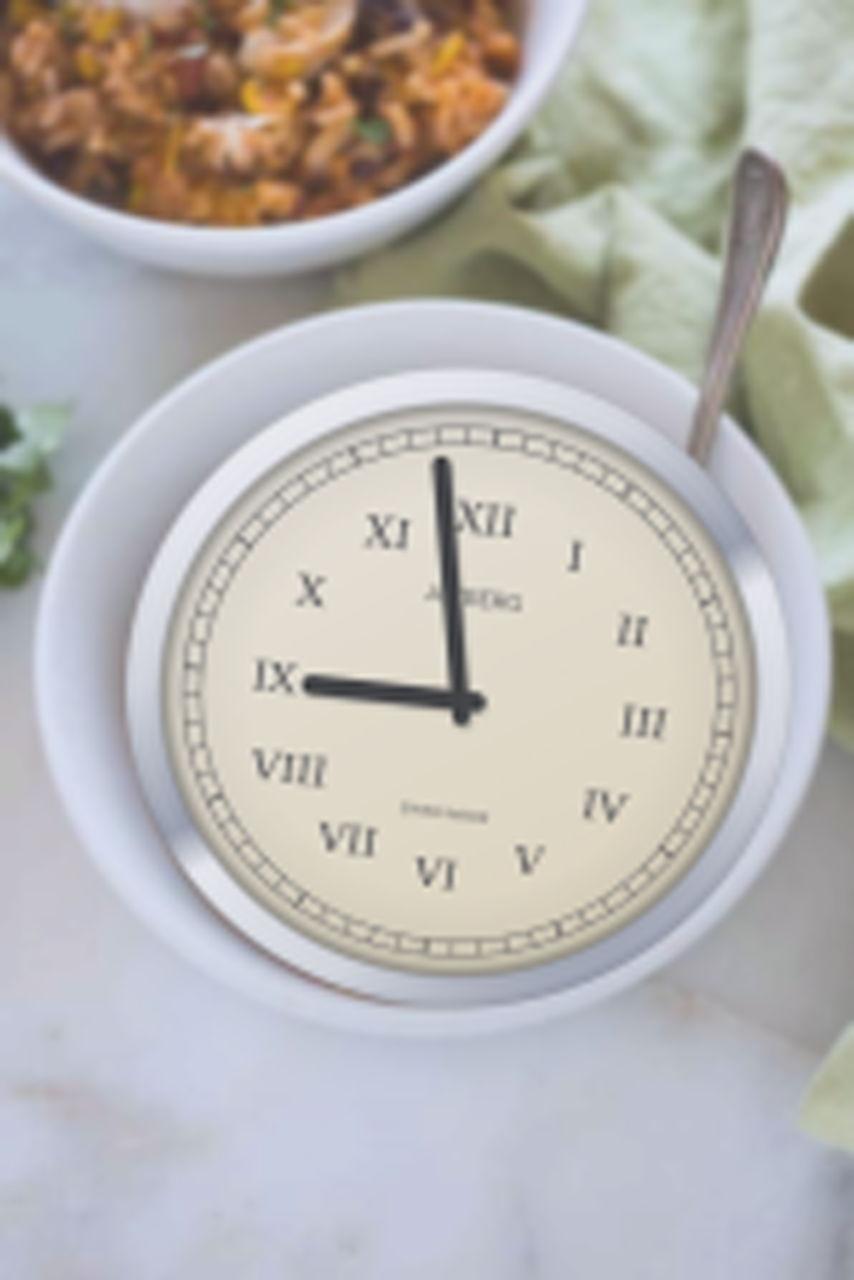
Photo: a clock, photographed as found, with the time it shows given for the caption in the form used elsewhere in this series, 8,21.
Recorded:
8,58
